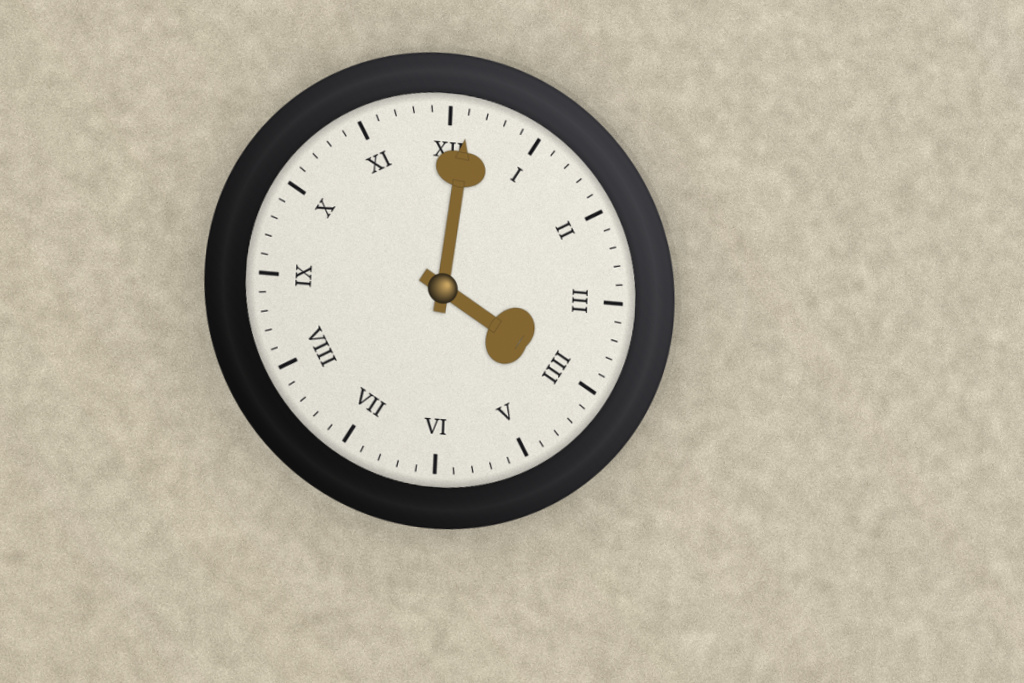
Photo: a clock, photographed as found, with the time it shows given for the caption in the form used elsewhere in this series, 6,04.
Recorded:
4,01
